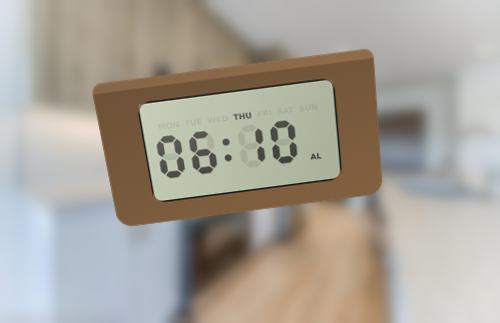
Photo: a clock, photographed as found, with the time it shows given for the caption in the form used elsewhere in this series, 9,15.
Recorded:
6,10
